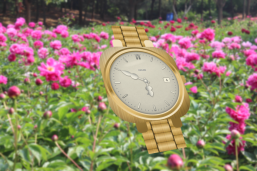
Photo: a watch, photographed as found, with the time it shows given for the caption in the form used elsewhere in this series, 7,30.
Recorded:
5,50
